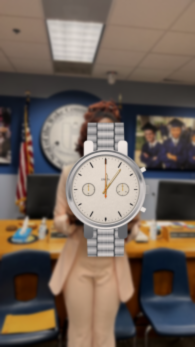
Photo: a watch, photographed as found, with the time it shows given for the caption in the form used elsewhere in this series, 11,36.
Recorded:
12,06
